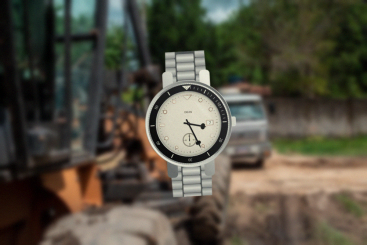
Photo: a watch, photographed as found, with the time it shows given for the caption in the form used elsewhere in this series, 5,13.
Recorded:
3,26
